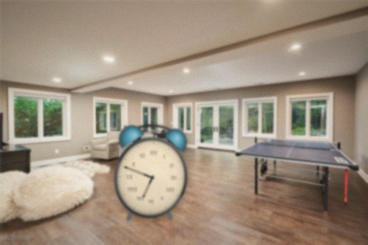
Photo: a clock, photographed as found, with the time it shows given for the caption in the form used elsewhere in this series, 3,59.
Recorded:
6,48
